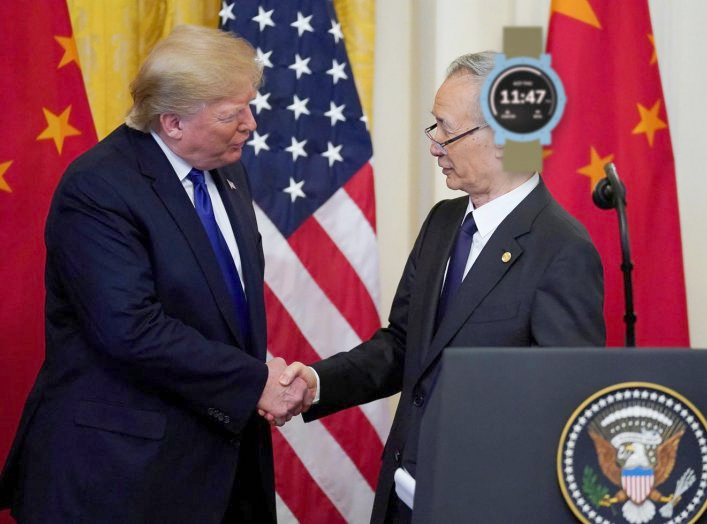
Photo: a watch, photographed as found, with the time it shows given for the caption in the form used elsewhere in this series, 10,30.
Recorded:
11,47
